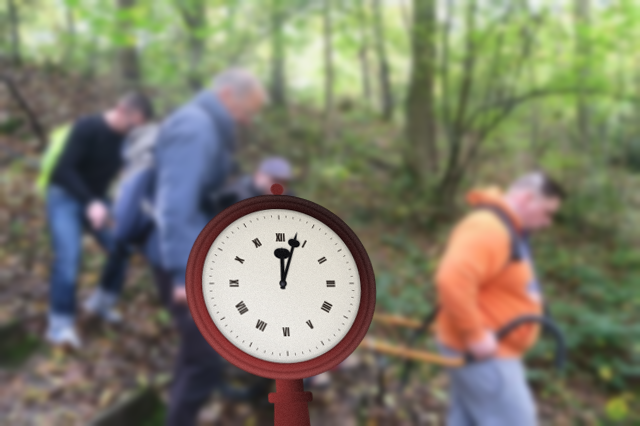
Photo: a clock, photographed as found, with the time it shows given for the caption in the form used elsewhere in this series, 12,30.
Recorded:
12,03
